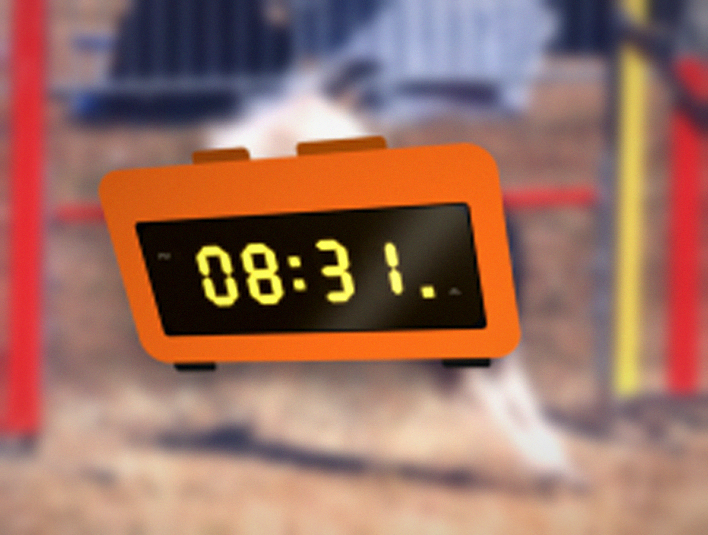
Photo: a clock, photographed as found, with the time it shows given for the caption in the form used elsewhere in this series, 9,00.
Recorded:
8,31
